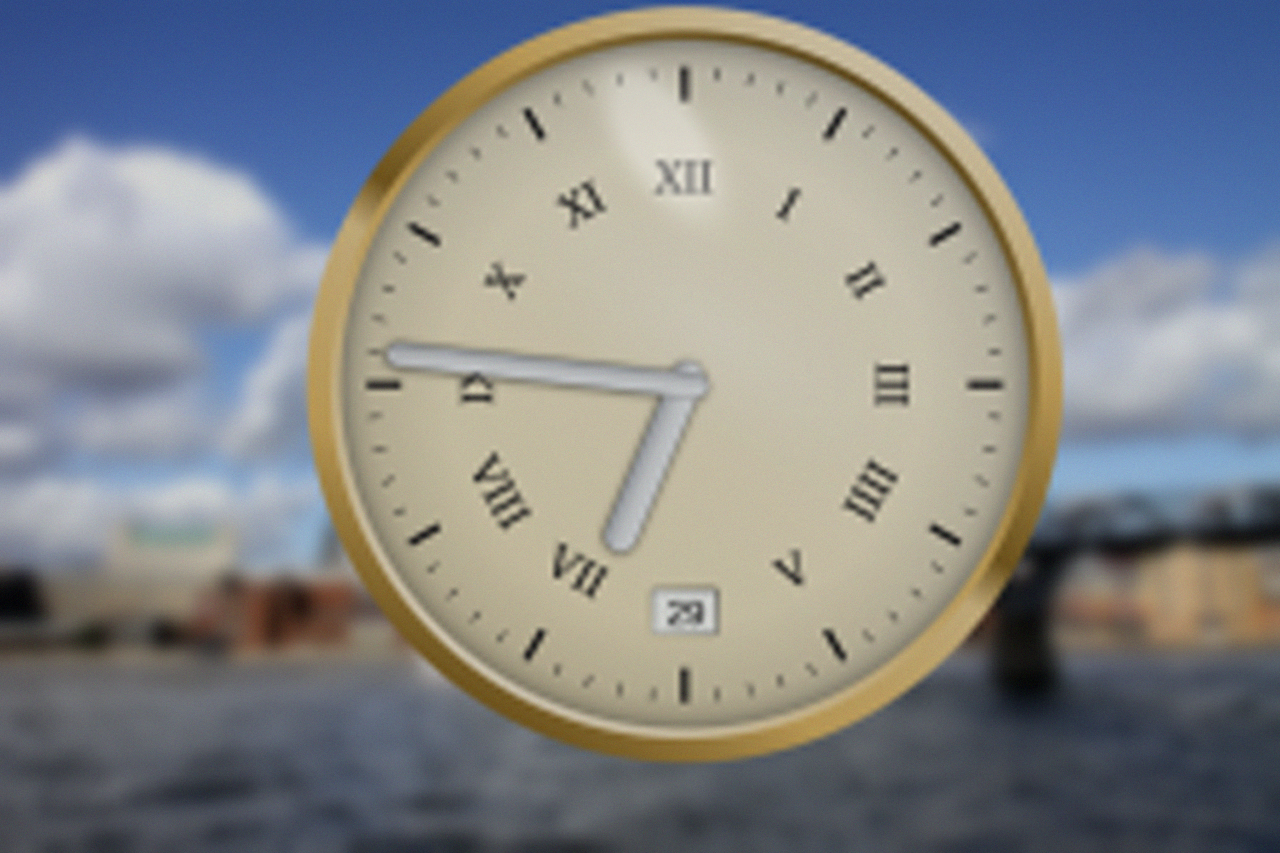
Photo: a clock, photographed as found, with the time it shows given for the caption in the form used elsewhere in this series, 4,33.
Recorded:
6,46
